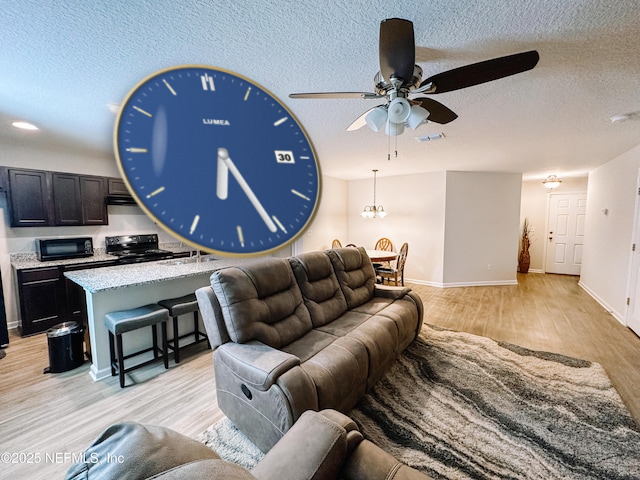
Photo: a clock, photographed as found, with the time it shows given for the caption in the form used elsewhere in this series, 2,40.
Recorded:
6,26
